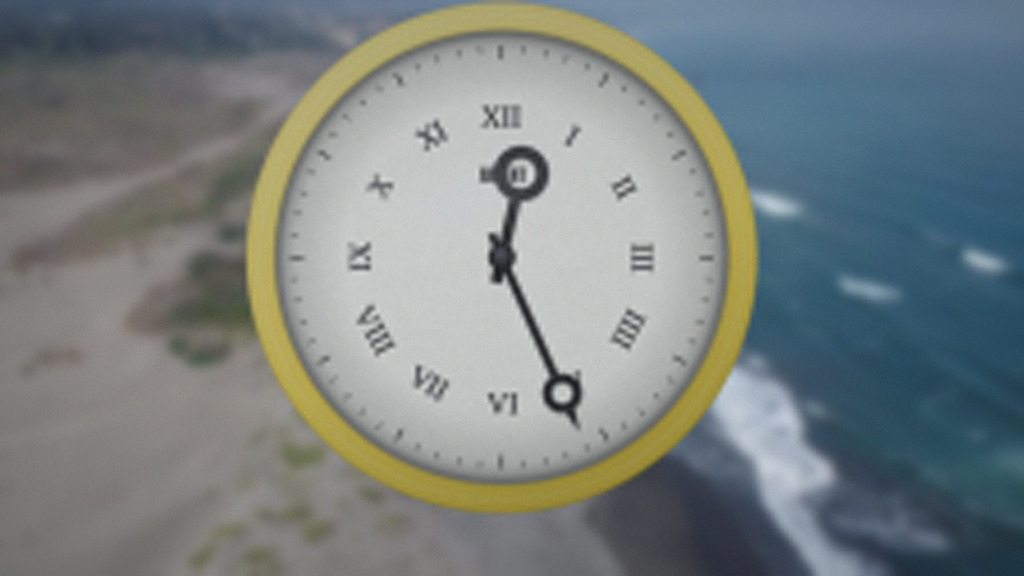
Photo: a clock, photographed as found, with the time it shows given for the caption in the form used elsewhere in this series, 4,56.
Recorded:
12,26
